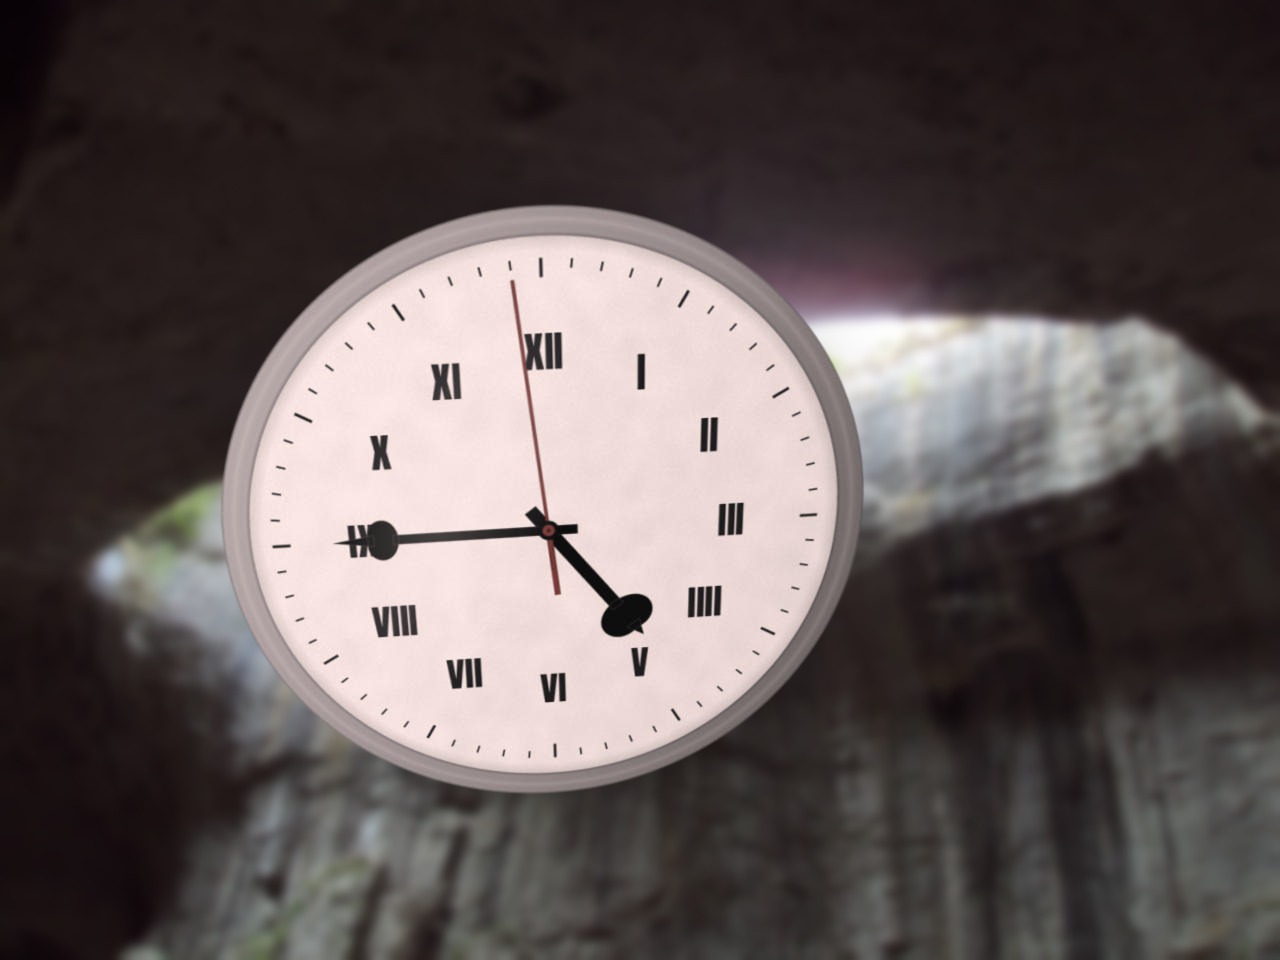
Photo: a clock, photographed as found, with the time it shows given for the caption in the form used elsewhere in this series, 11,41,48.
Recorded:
4,44,59
